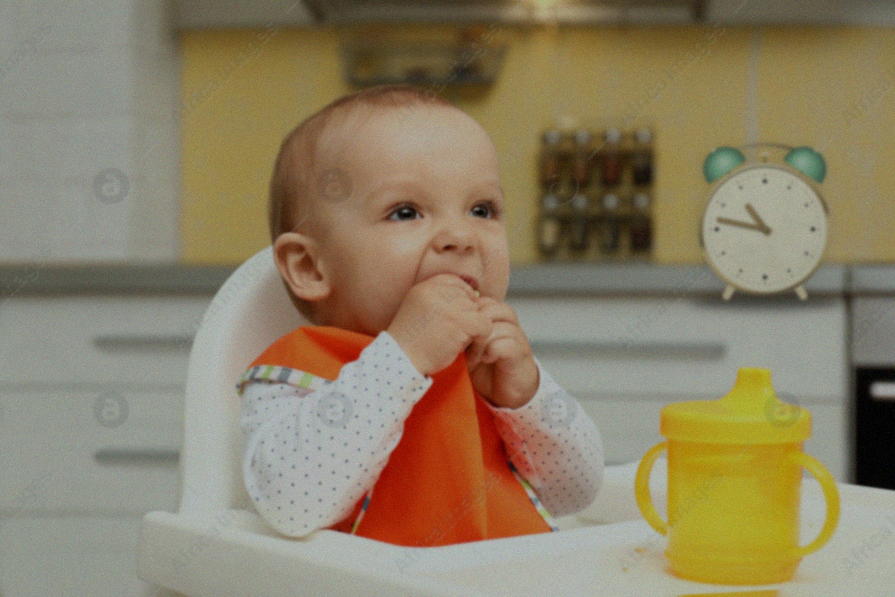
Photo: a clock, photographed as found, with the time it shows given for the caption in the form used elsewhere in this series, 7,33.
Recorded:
10,47
